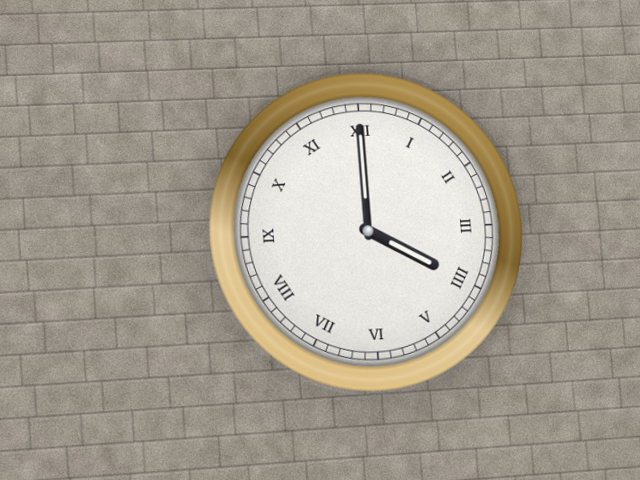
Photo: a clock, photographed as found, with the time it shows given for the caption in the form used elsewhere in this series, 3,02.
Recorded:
4,00
